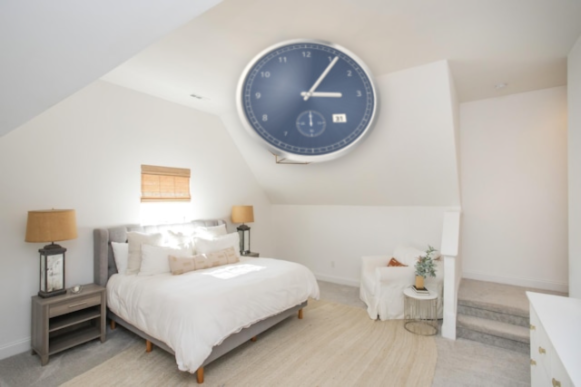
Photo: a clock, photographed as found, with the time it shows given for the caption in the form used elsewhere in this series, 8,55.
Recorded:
3,06
